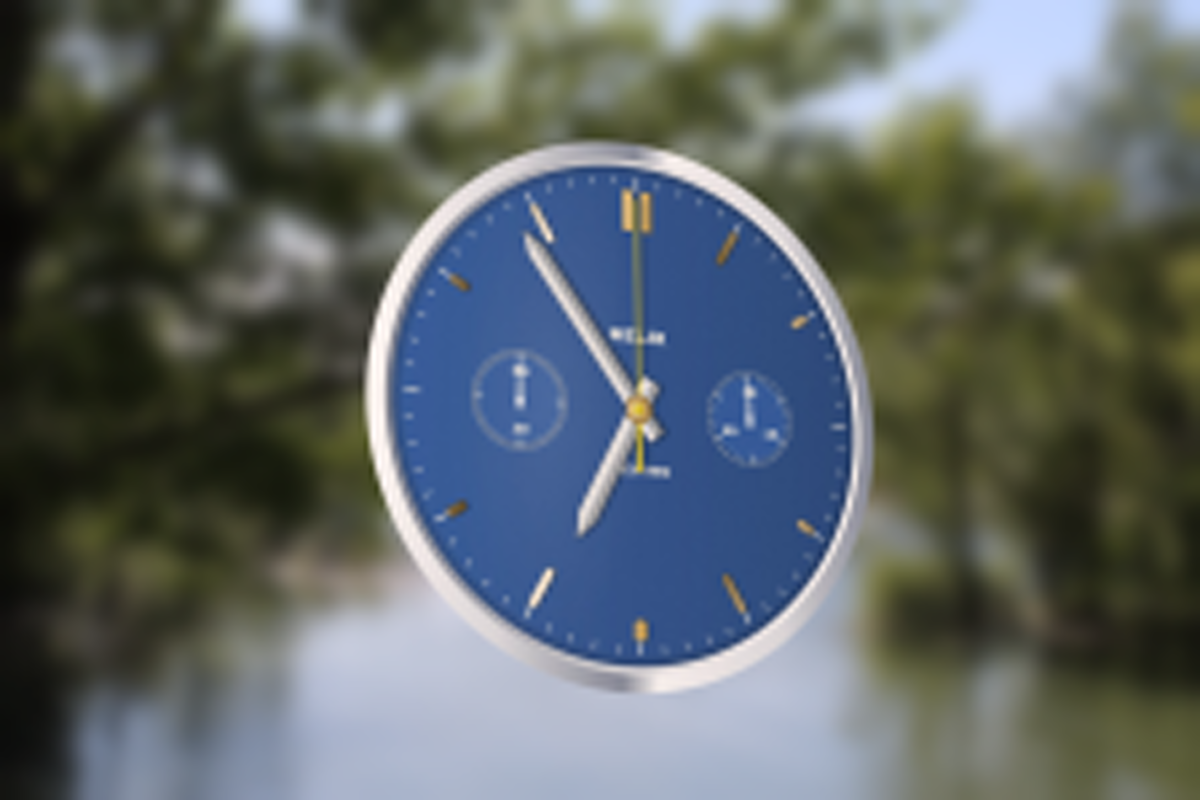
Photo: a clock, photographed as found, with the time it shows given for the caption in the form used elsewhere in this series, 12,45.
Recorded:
6,54
